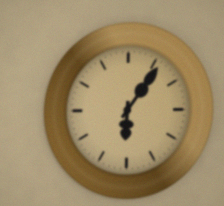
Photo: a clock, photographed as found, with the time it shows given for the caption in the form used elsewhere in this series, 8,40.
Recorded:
6,06
